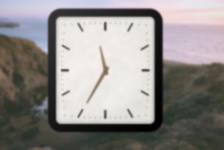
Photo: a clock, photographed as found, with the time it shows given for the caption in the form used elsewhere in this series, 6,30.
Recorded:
11,35
